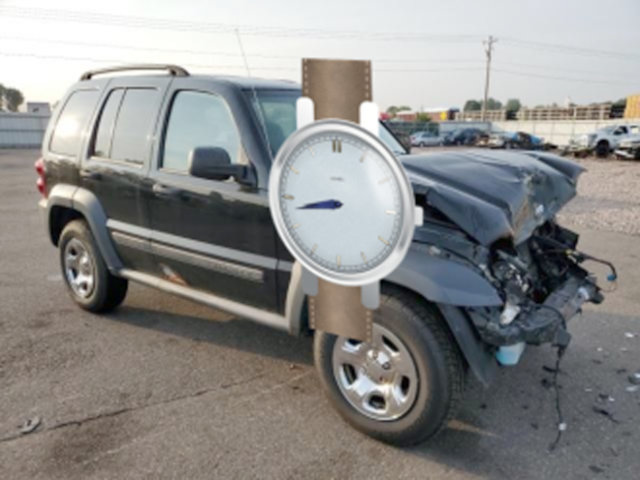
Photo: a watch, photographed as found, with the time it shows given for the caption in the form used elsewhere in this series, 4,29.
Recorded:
8,43
